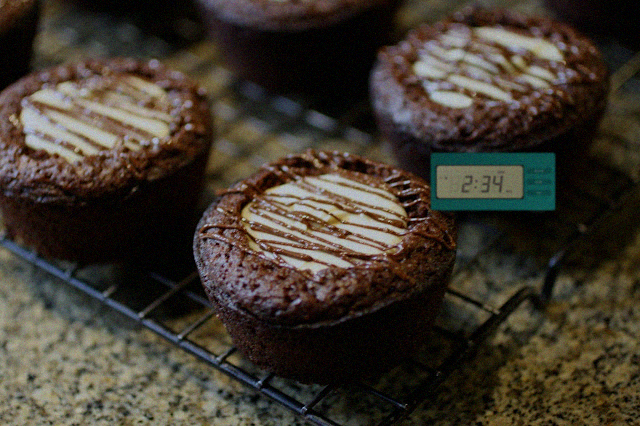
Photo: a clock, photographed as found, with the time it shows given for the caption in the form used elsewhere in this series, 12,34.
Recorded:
2,34
